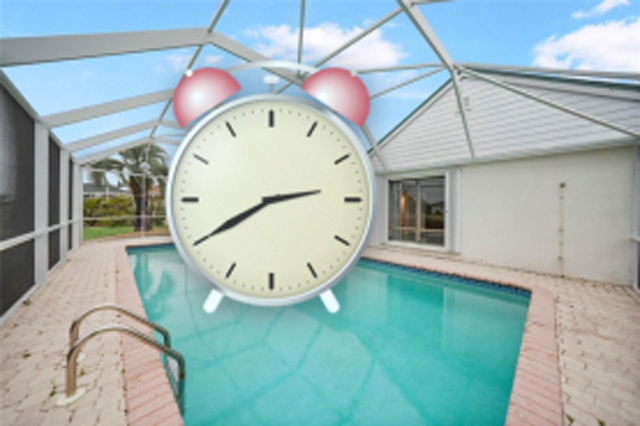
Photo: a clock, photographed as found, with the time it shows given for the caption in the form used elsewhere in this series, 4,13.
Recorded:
2,40
